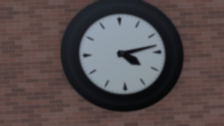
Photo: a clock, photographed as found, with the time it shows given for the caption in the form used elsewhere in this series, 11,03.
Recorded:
4,13
